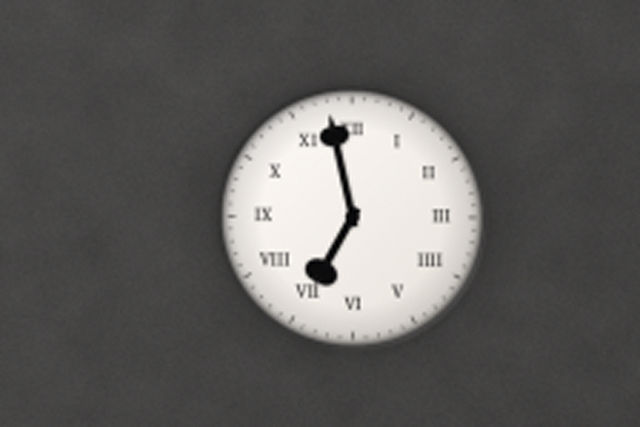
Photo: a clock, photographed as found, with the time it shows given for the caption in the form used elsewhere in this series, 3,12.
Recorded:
6,58
